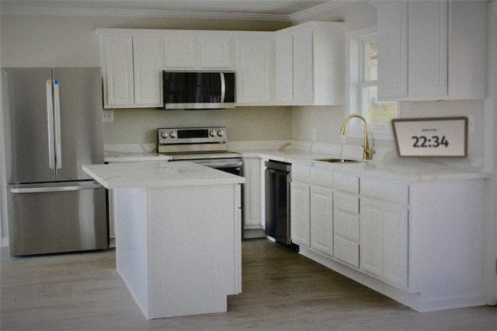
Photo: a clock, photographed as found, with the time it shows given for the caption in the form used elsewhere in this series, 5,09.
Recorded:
22,34
